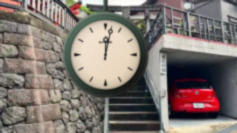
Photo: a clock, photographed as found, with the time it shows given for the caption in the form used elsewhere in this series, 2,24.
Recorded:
12,02
